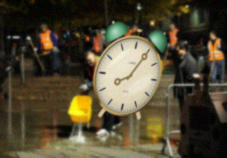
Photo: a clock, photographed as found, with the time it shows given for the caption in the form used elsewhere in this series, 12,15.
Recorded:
8,05
